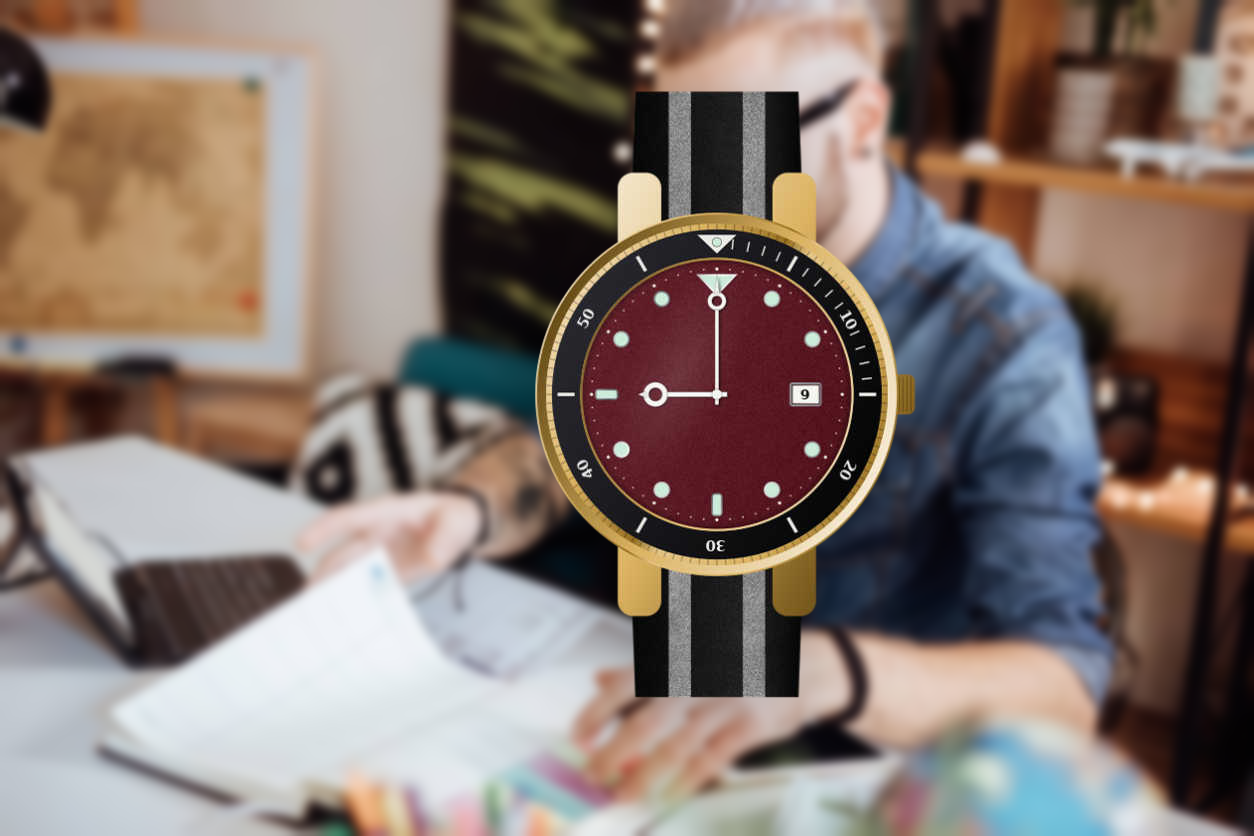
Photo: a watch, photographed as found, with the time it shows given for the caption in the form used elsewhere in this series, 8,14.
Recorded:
9,00
